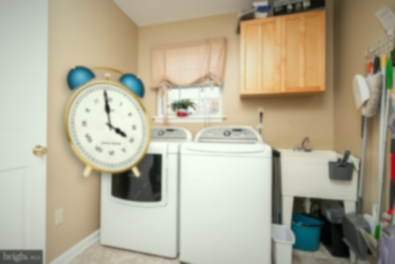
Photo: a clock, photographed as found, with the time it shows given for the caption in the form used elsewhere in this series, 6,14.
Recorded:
3,59
